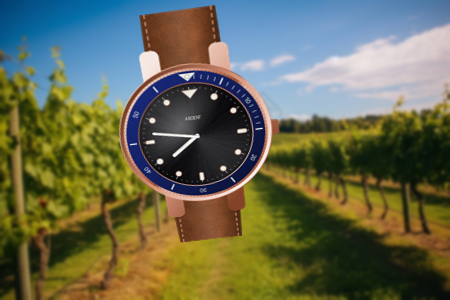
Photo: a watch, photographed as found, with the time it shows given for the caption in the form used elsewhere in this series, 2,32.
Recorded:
7,47
